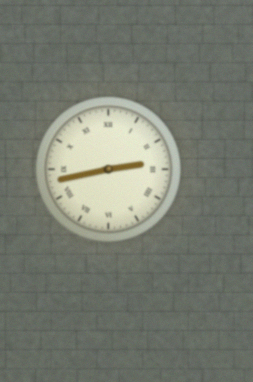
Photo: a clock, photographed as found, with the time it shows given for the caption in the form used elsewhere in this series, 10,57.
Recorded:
2,43
